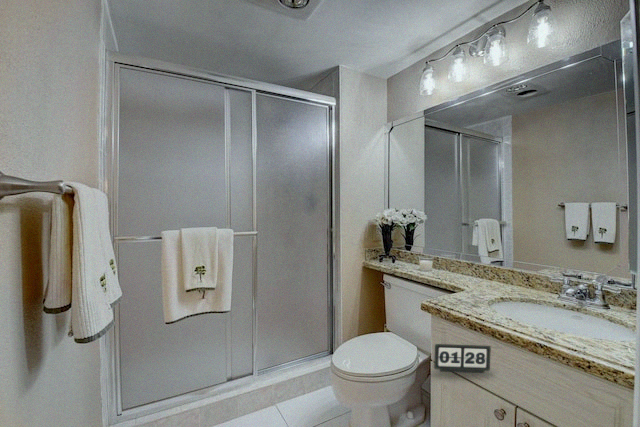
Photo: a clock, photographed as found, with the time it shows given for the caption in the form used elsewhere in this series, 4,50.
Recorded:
1,28
